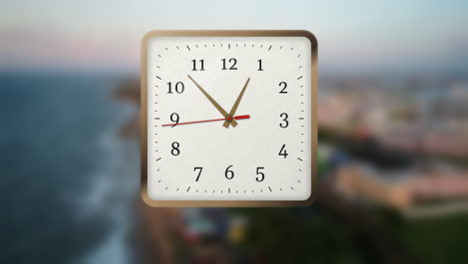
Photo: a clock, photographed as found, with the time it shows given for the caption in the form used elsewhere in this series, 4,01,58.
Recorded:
12,52,44
